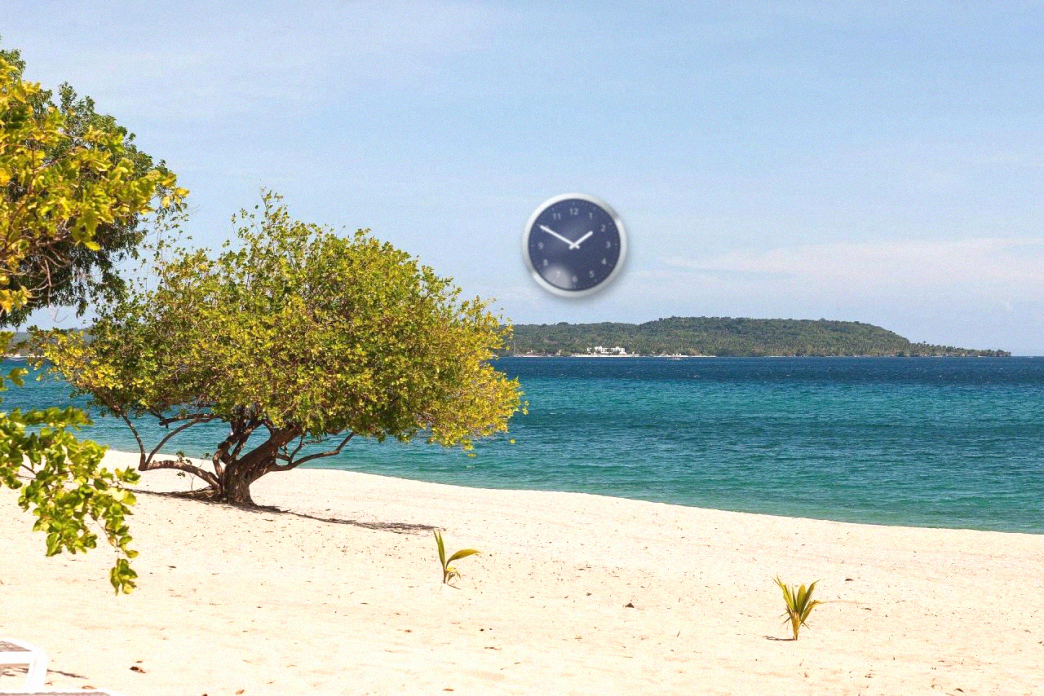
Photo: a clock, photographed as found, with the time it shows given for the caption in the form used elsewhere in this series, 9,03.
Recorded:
1,50
